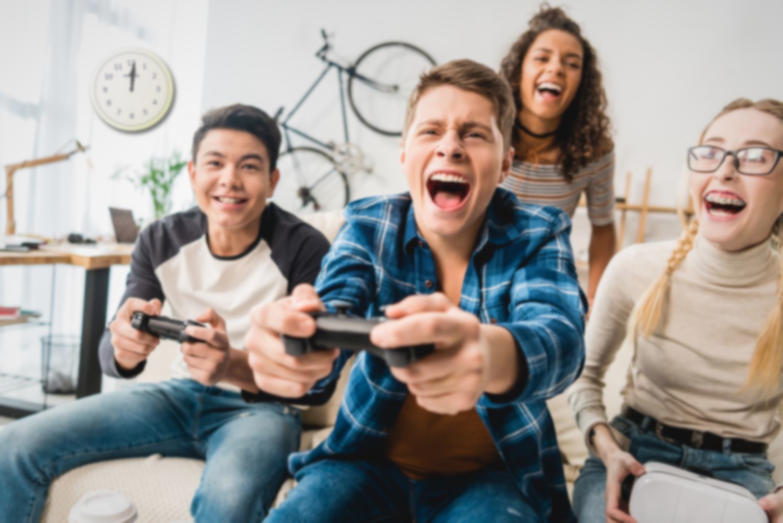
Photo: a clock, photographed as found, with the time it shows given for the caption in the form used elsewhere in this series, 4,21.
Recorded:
12,01
